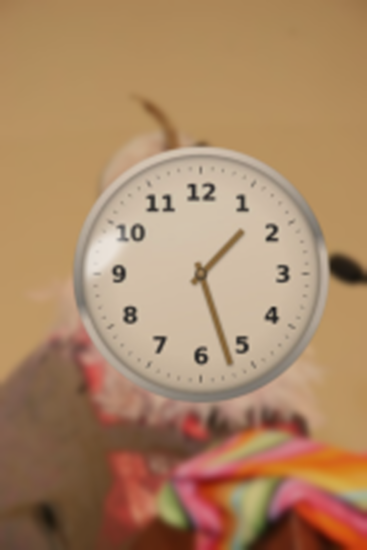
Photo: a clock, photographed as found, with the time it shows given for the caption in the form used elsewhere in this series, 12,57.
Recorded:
1,27
